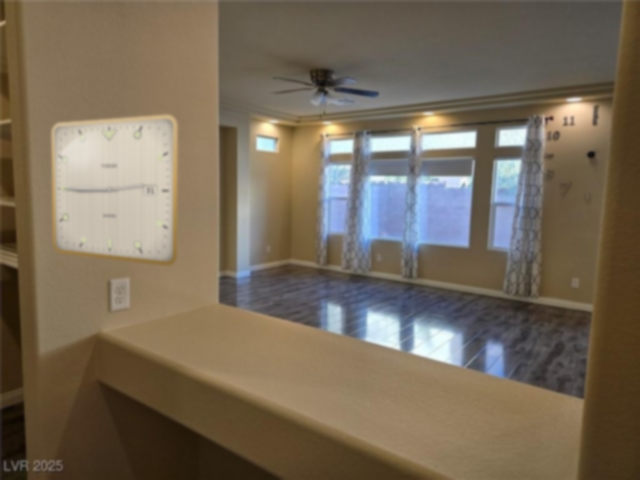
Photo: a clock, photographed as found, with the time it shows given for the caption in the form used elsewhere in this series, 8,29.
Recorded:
2,45
